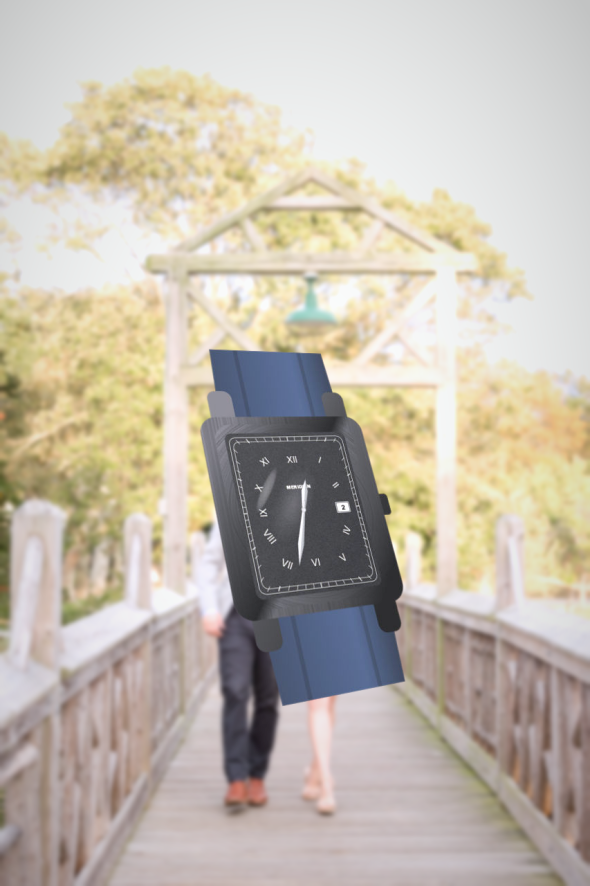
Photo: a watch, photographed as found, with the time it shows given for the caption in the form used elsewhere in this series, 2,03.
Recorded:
12,33
